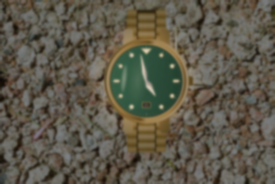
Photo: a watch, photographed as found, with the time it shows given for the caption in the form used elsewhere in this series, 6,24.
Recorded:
4,58
